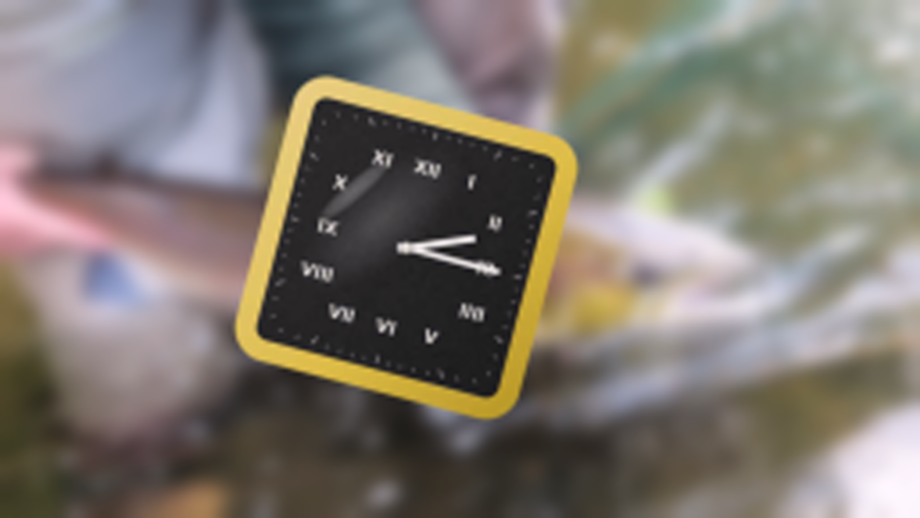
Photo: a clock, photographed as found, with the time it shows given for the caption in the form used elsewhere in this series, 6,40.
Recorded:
2,15
